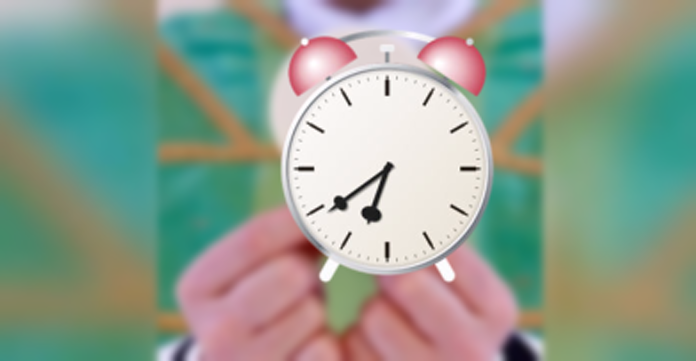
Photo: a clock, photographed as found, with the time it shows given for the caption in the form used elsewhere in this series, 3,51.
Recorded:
6,39
